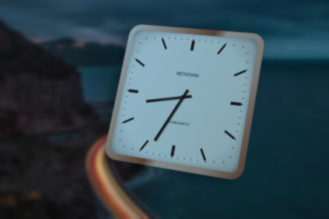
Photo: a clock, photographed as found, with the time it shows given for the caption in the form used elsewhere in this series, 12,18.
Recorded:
8,34
